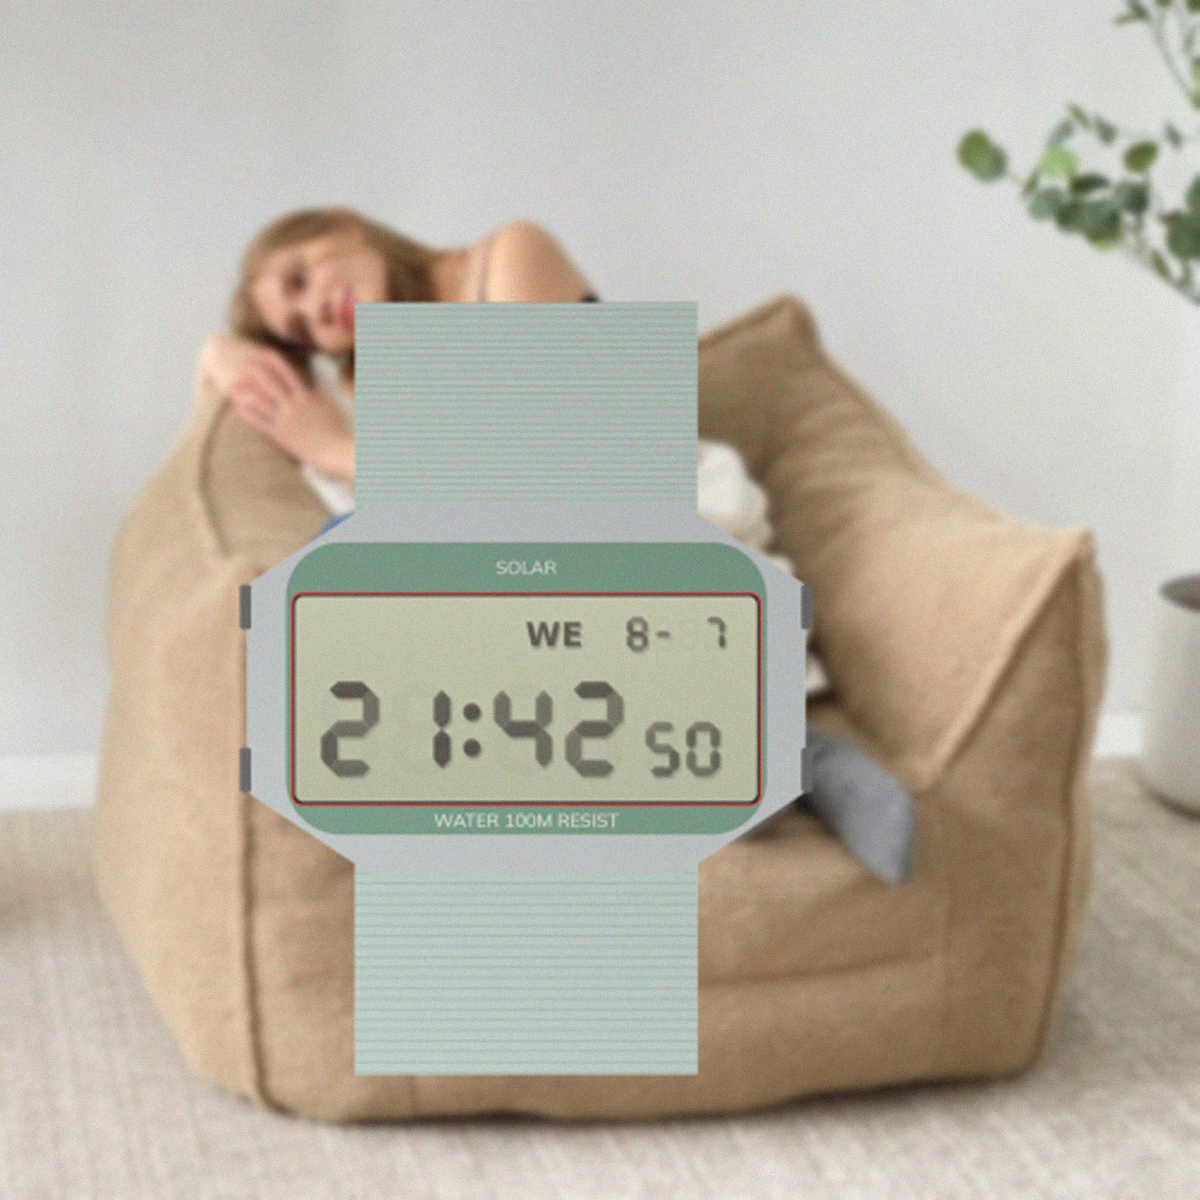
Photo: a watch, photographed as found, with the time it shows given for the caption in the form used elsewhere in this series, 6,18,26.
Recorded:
21,42,50
